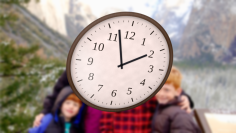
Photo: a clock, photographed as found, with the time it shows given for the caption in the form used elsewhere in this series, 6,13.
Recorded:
1,57
